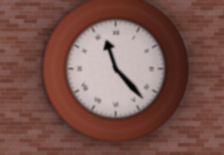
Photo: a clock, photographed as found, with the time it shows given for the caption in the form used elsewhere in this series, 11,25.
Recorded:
11,23
